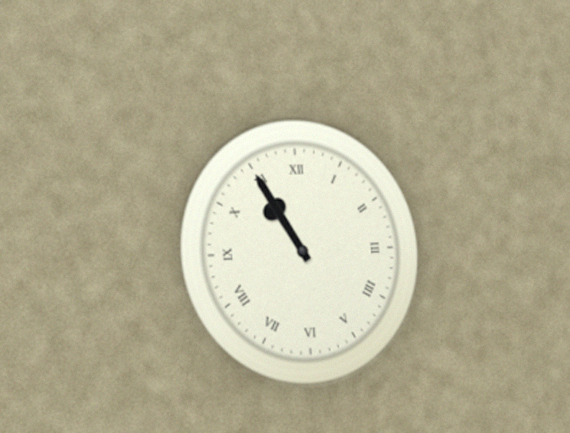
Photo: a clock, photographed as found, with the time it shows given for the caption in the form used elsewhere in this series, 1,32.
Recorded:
10,55
